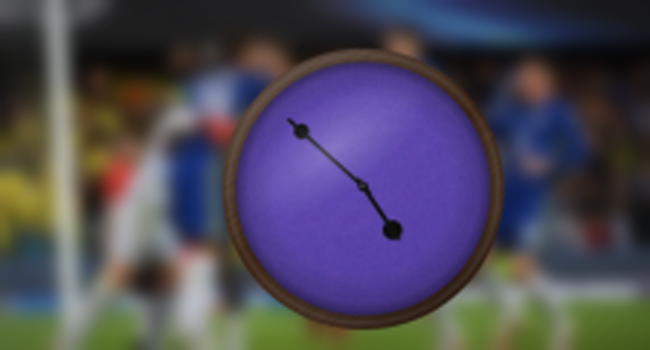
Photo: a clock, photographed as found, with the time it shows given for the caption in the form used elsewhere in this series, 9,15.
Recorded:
4,52
